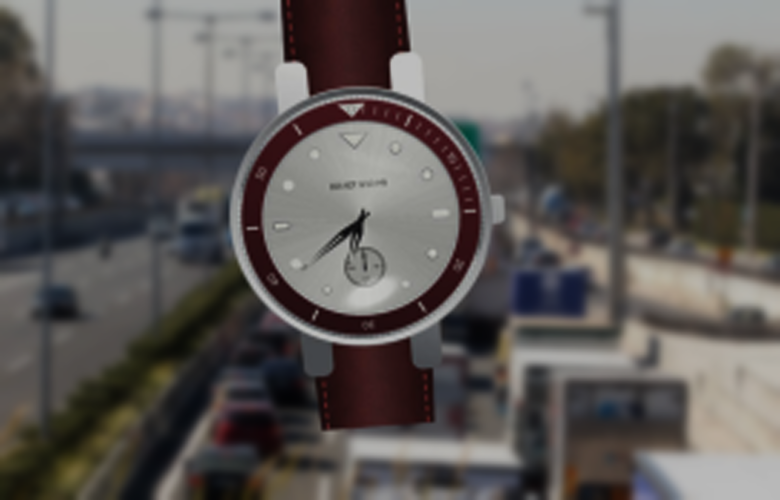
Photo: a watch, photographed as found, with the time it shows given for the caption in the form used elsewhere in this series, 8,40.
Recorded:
6,39
